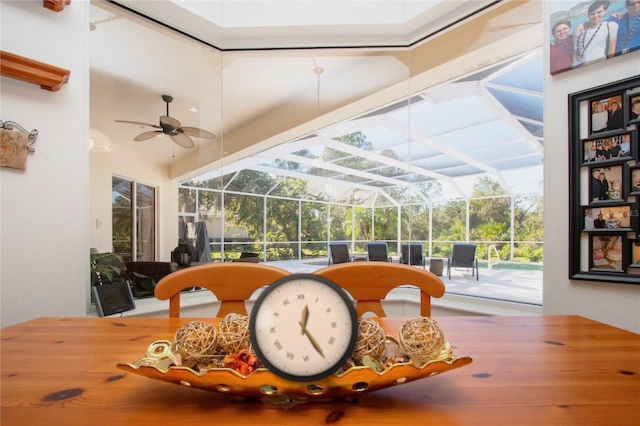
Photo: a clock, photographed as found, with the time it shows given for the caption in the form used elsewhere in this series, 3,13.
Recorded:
12,25
